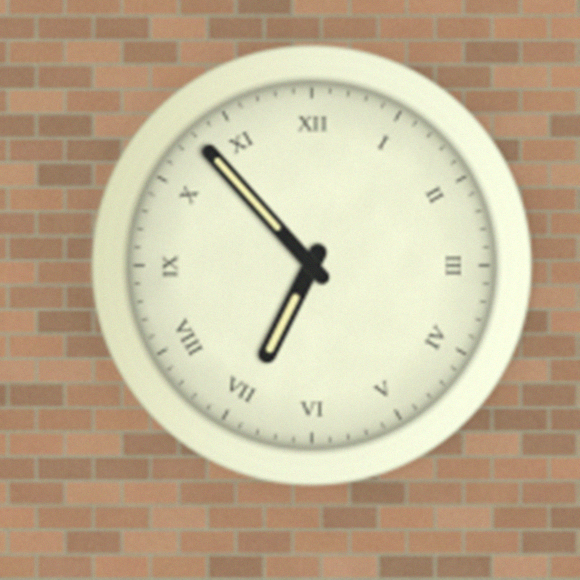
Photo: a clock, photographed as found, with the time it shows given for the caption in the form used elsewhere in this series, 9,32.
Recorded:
6,53
